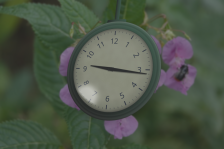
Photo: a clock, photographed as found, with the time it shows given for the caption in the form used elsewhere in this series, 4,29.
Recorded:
9,16
